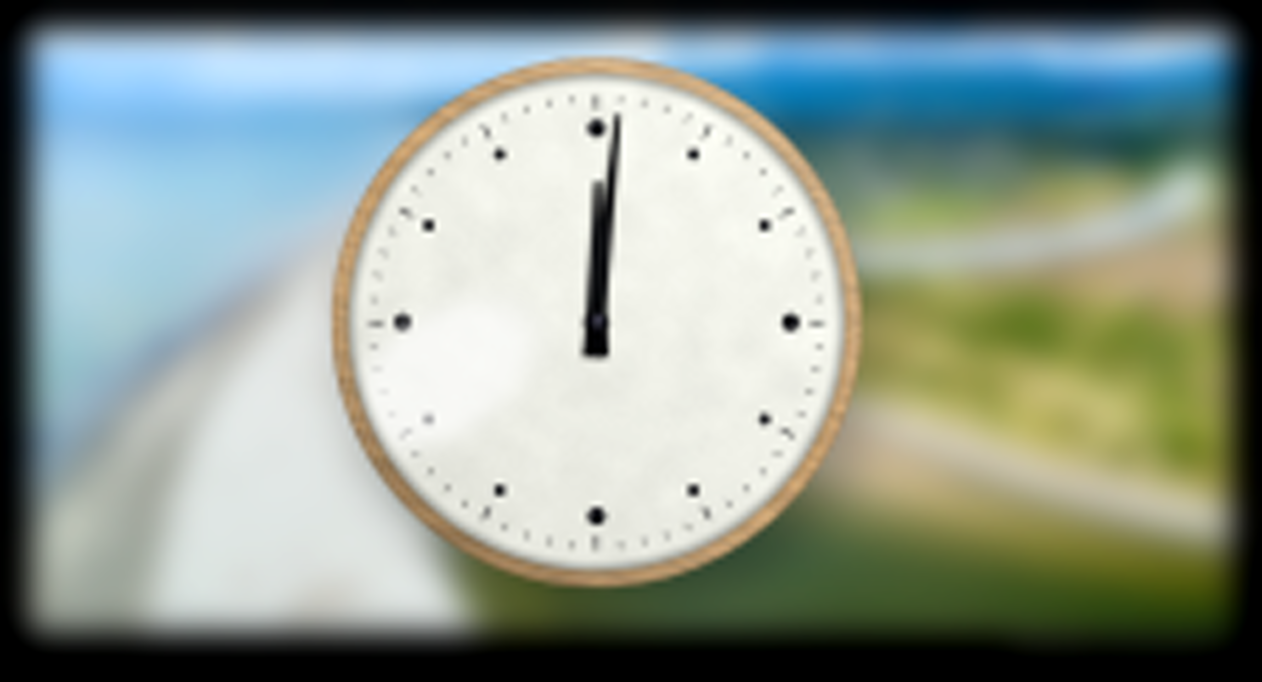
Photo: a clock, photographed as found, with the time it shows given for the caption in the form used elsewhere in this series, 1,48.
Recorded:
12,01
